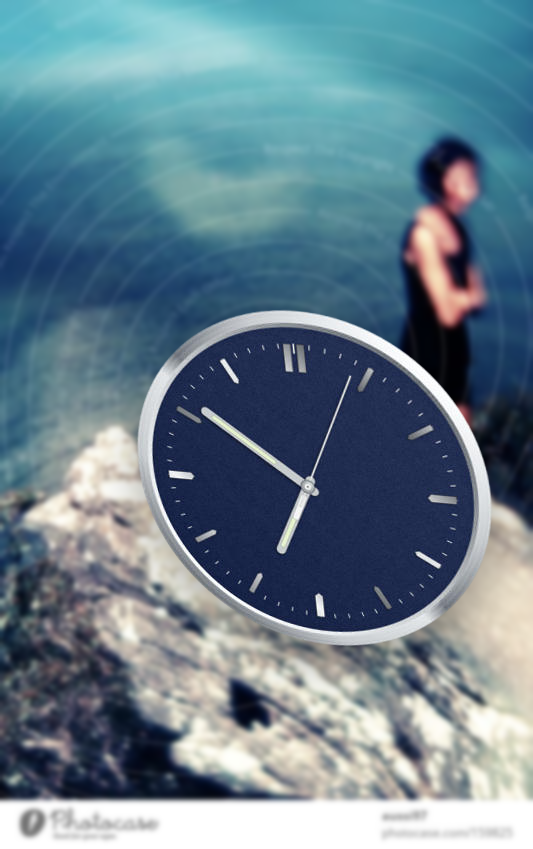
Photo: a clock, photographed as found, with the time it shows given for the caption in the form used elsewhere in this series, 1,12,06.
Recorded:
6,51,04
